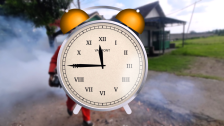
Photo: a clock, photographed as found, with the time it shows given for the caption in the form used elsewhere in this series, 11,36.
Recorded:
11,45
